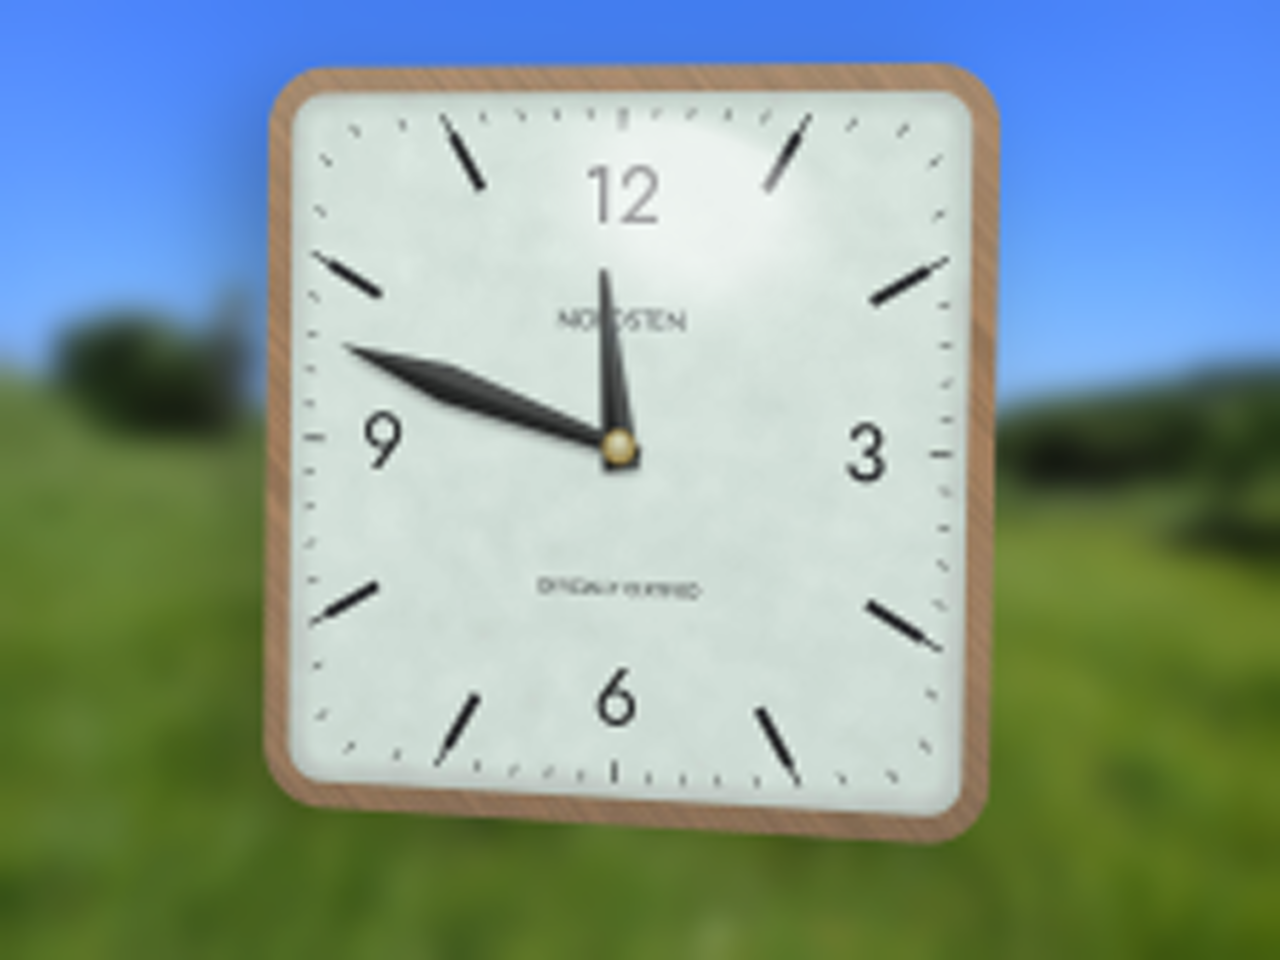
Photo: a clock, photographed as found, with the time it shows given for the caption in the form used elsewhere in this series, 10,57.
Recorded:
11,48
